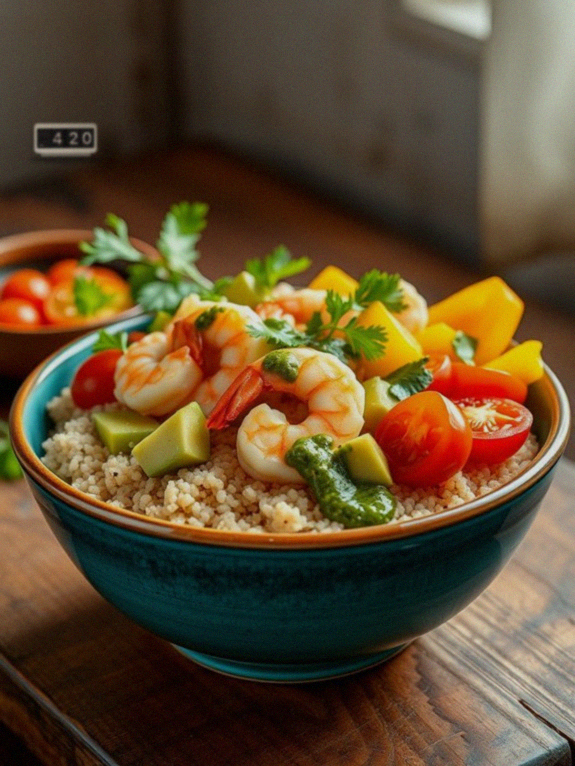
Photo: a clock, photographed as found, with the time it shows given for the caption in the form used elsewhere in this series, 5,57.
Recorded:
4,20
